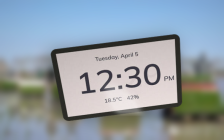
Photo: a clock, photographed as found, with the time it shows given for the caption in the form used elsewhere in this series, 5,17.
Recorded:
12,30
